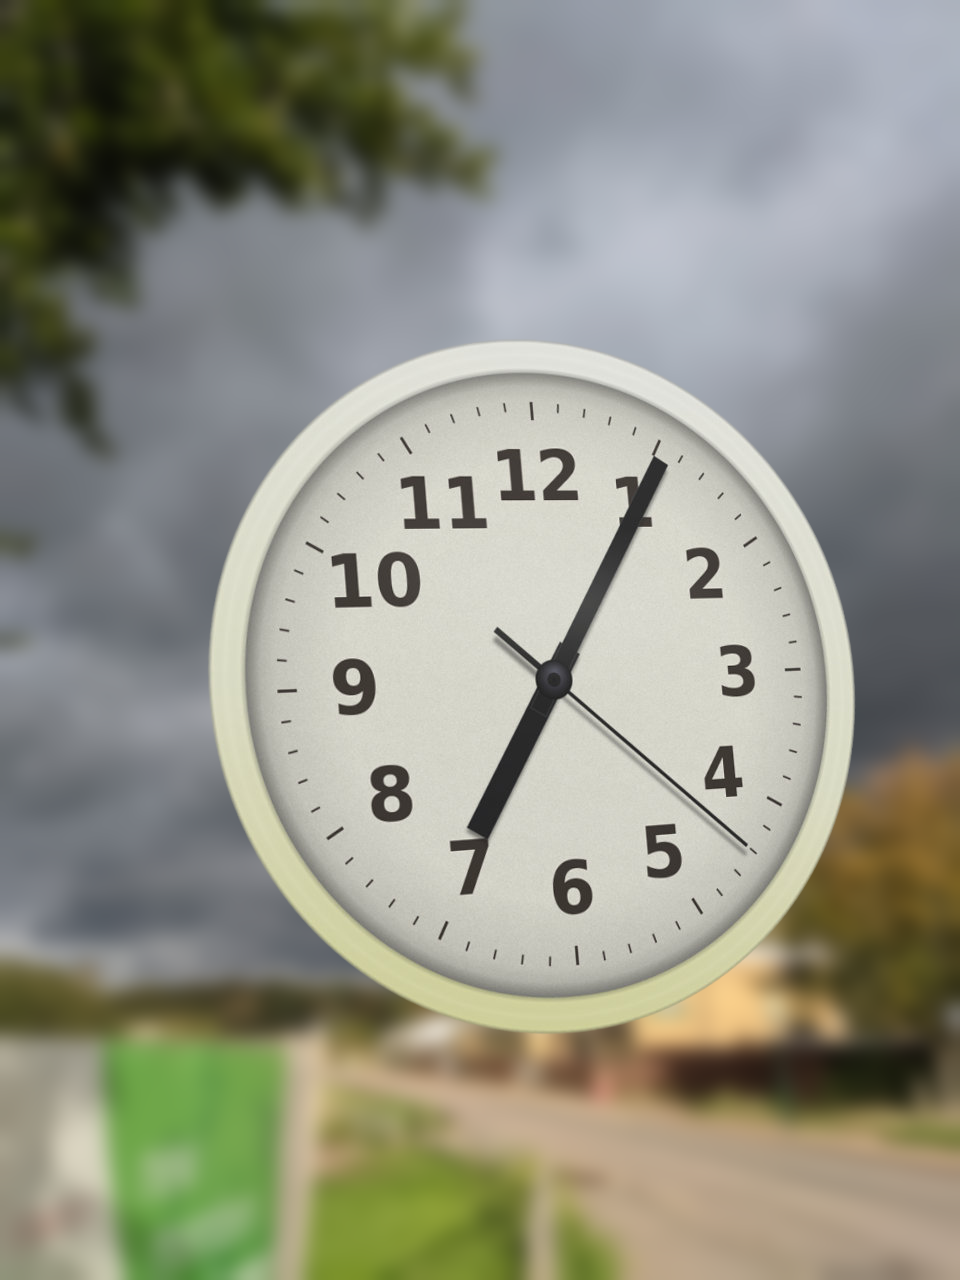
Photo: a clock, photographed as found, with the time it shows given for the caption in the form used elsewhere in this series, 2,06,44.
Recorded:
7,05,22
